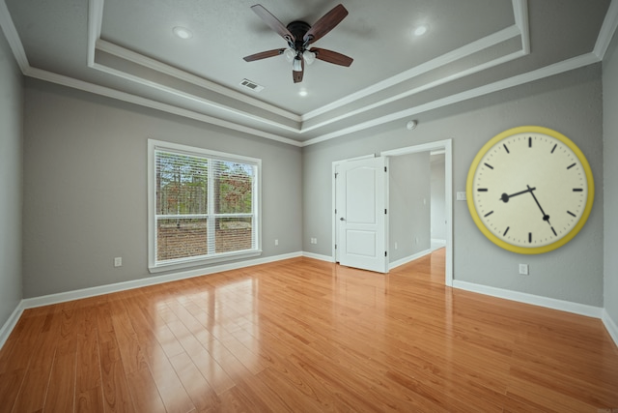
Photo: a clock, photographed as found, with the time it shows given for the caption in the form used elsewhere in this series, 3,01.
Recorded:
8,25
